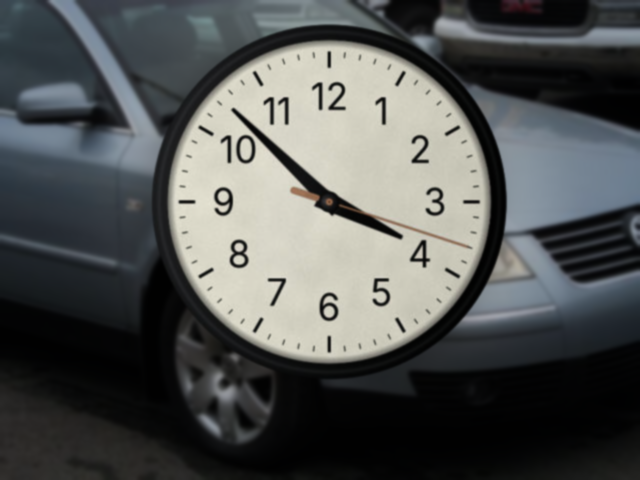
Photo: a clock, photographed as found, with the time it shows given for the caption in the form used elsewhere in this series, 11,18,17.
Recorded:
3,52,18
